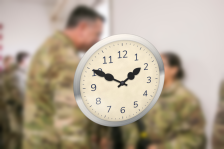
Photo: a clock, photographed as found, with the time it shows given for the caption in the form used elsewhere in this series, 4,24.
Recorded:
1,50
